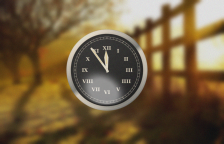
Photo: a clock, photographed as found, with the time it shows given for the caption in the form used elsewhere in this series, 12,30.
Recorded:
11,54
